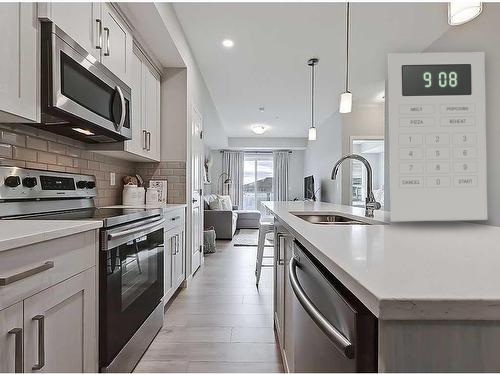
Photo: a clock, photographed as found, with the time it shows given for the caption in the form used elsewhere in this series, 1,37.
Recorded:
9,08
